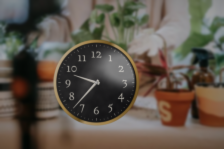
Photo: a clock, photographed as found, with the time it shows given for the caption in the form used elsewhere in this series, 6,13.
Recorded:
9,37
